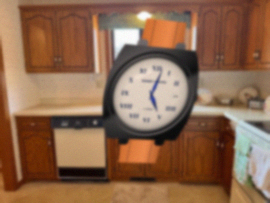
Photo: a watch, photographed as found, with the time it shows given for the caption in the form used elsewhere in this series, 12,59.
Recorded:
5,02
